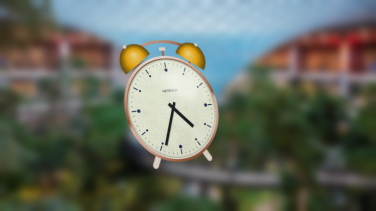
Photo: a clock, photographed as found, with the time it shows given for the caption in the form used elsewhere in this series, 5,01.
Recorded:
4,34
